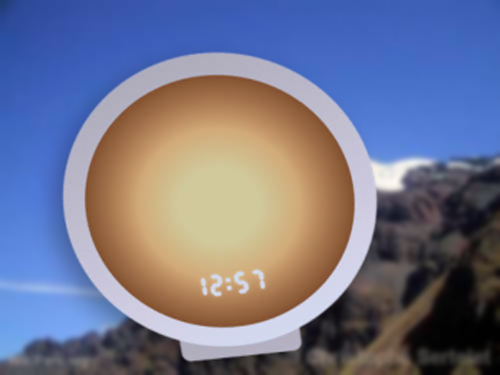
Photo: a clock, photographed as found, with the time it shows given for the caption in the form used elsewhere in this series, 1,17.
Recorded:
12,57
